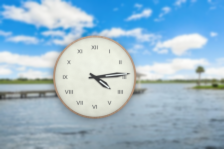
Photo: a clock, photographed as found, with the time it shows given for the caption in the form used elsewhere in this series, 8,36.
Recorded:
4,14
